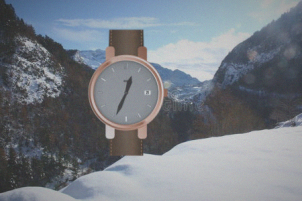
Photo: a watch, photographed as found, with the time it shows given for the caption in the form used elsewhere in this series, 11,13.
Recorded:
12,34
